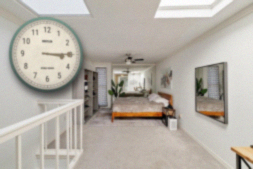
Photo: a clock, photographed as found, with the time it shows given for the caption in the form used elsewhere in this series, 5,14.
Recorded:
3,15
